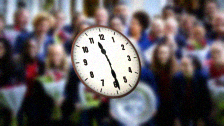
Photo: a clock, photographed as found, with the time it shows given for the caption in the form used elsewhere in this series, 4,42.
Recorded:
11,29
